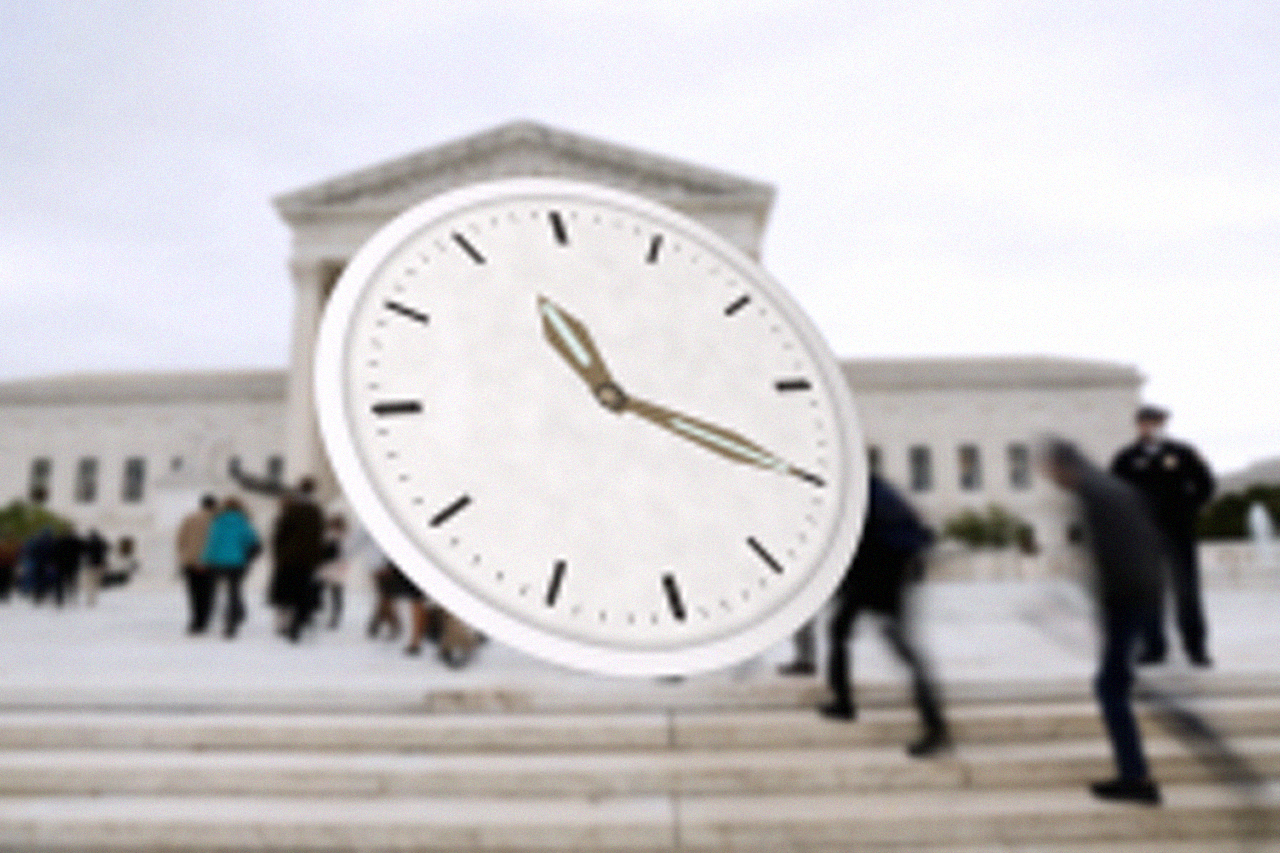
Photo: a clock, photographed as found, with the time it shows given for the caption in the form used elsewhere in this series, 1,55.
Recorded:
11,20
